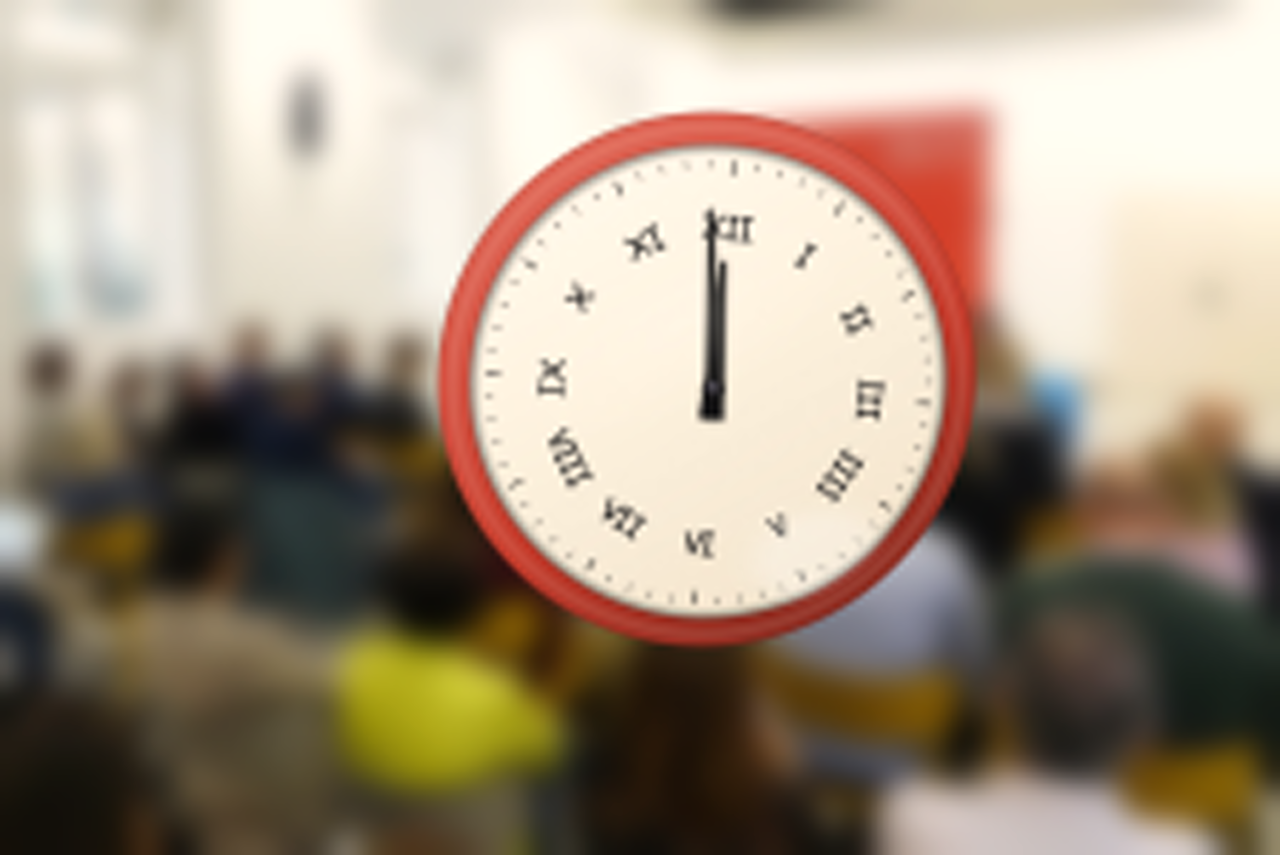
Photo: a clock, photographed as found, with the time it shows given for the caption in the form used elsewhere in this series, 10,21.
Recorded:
11,59
